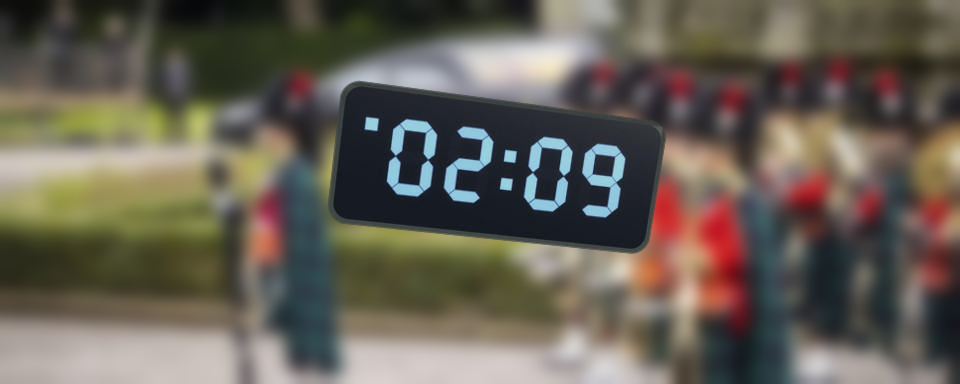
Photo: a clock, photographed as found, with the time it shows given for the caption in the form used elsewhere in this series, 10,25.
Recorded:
2,09
